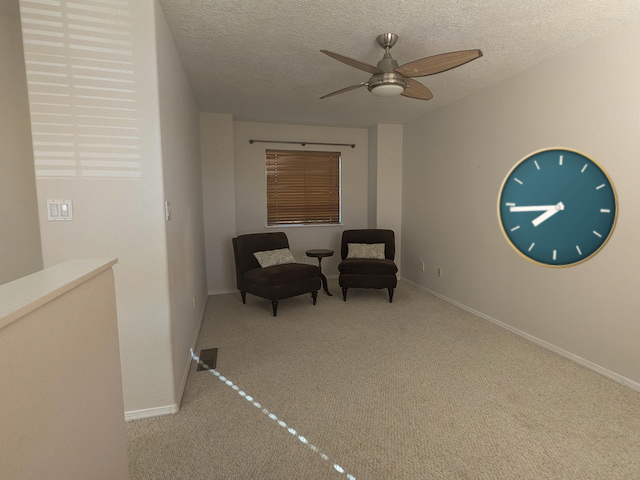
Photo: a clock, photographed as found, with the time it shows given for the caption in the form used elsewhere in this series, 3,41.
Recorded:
7,44
